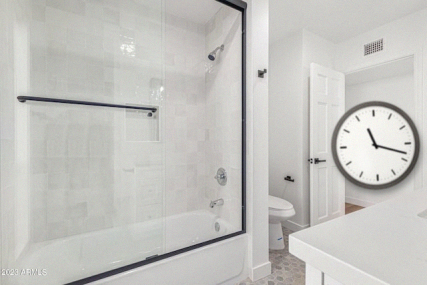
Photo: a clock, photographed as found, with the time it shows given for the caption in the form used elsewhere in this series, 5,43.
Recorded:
11,18
